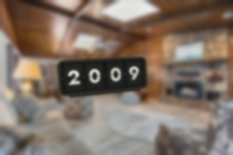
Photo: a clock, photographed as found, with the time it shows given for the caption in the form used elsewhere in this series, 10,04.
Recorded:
20,09
